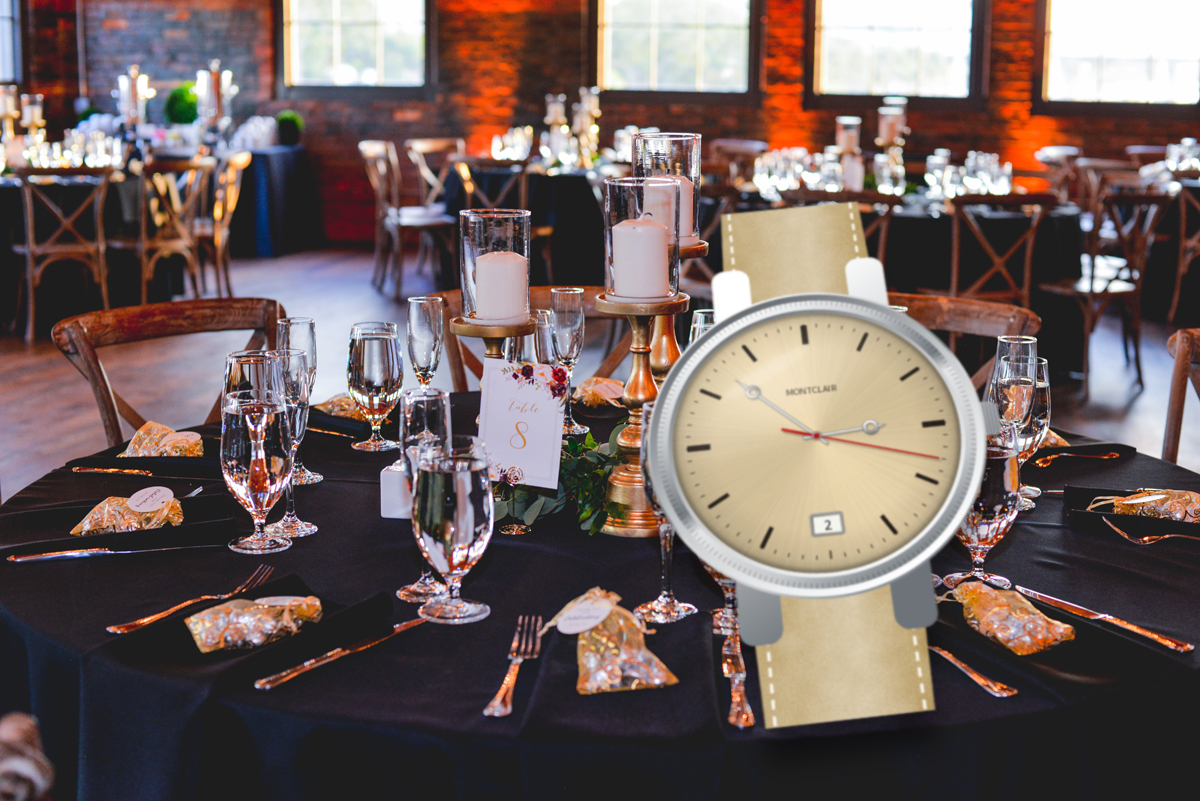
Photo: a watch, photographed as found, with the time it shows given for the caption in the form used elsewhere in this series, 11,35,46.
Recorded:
2,52,18
